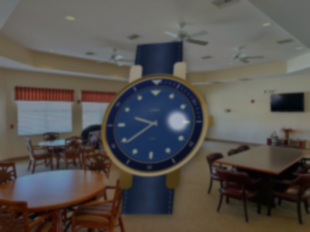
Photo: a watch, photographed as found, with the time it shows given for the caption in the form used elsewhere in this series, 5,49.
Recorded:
9,39
